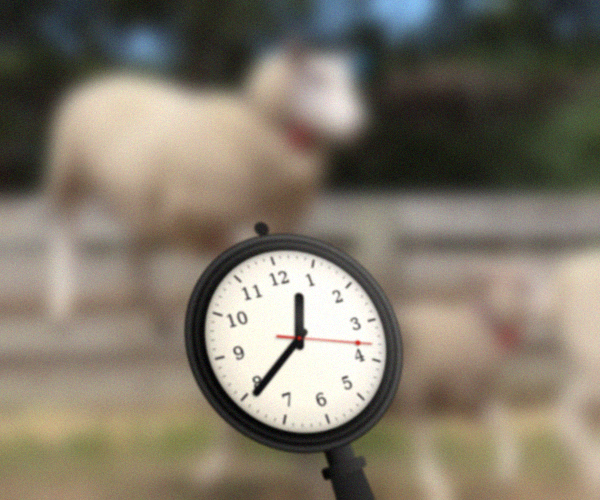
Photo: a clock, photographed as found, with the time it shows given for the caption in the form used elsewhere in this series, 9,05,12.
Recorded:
12,39,18
